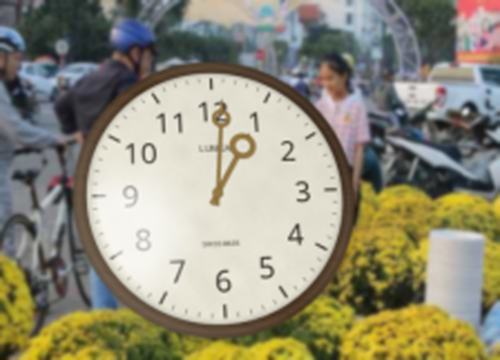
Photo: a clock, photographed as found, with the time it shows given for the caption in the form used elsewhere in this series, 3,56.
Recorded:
1,01
